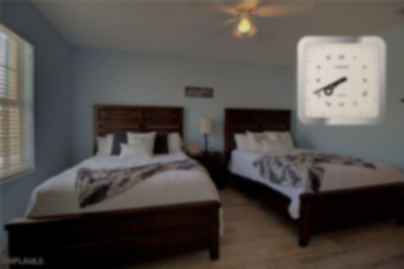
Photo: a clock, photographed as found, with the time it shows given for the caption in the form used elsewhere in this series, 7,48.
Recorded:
7,41
